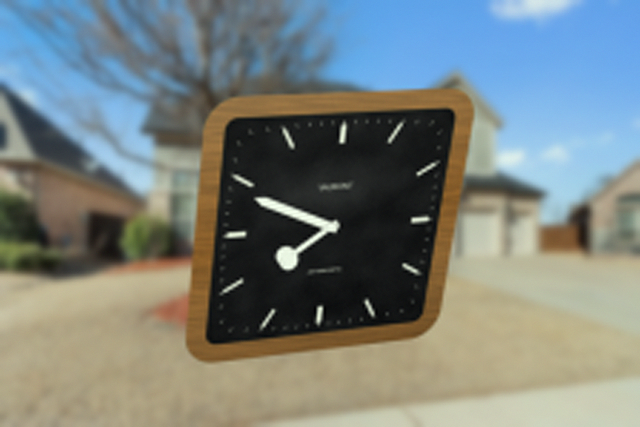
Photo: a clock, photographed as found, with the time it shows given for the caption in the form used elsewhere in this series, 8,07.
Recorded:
7,49
